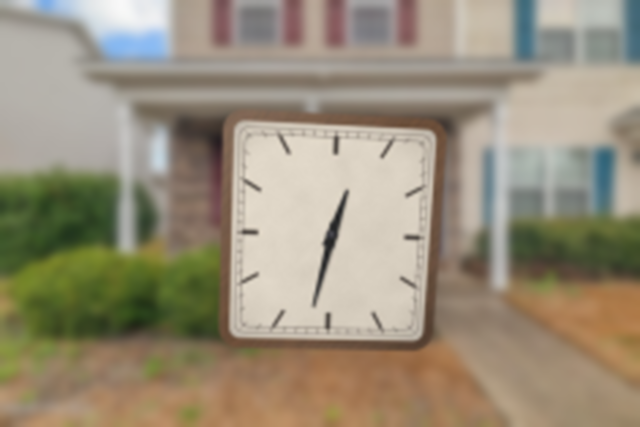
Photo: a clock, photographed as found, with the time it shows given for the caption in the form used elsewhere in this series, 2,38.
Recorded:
12,32
